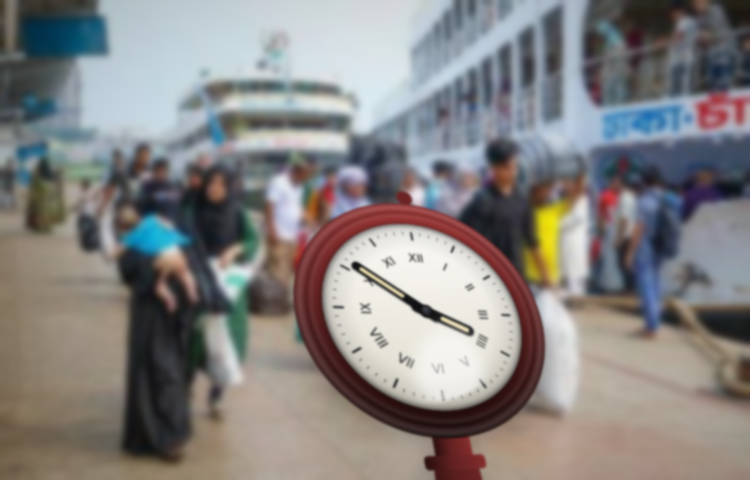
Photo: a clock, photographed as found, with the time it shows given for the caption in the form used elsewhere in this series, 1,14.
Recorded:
3,51
